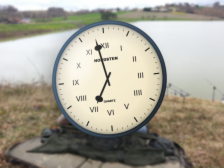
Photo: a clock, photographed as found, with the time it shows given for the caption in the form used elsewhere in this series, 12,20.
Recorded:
6,58
